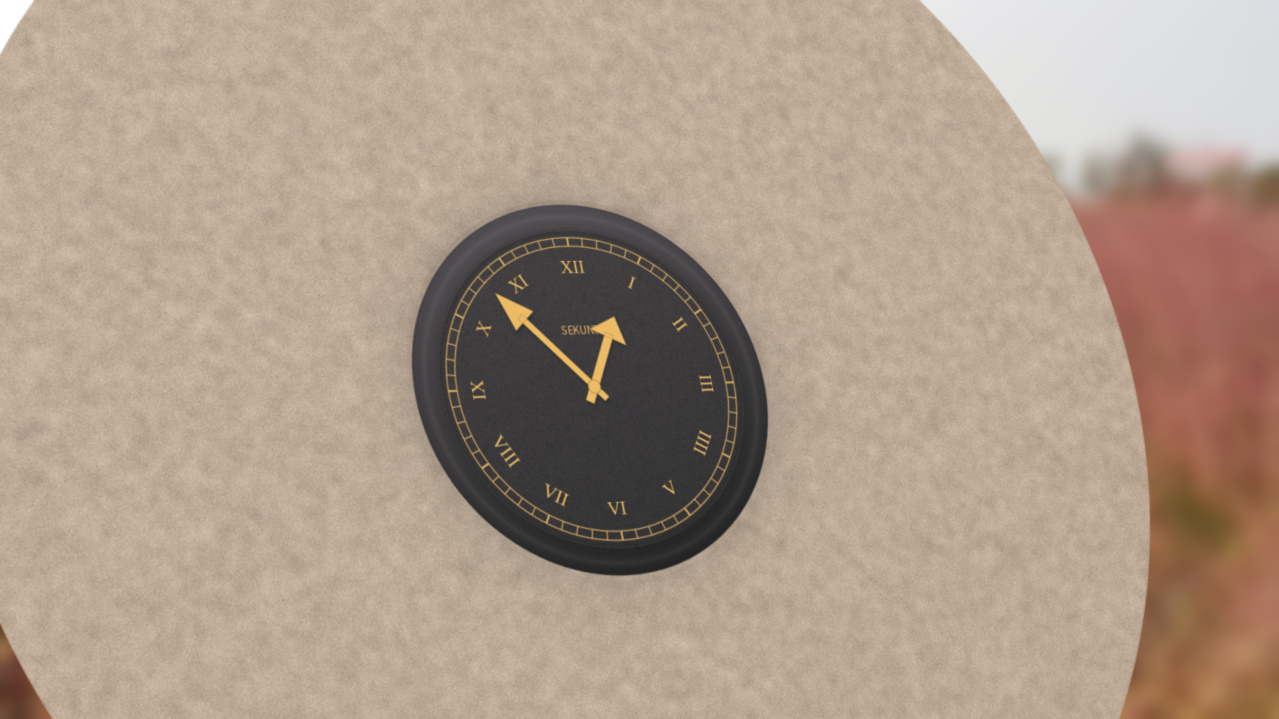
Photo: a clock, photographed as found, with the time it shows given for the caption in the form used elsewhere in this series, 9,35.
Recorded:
12,53
